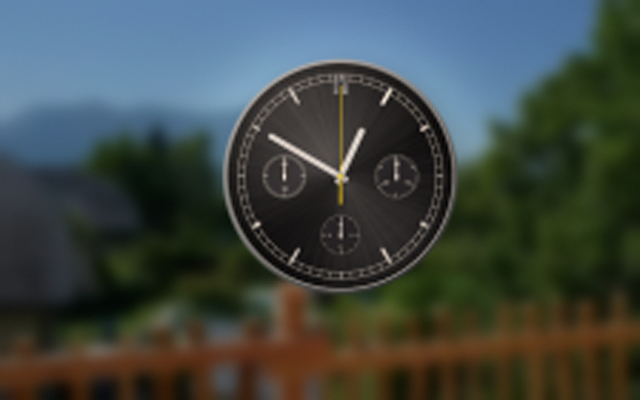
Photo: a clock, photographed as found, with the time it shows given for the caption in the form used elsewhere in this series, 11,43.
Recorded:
12,50
